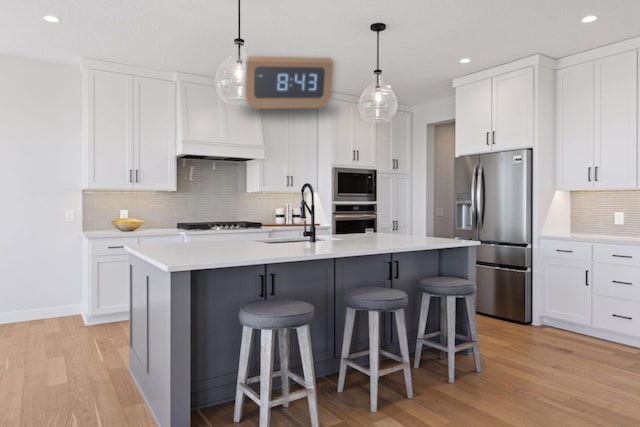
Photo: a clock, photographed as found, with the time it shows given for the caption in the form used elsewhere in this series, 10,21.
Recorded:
8,43
